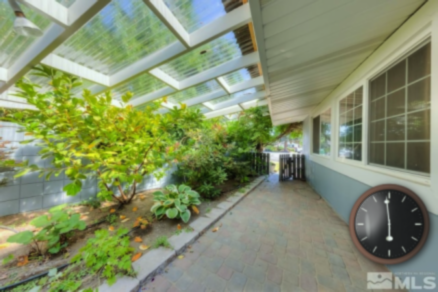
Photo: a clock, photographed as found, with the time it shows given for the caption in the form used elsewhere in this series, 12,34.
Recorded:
5,59
